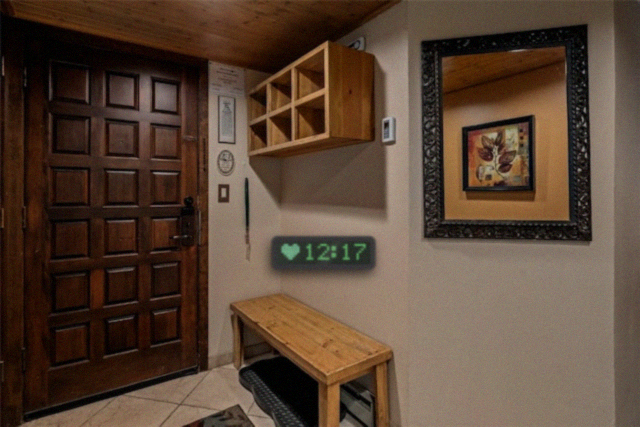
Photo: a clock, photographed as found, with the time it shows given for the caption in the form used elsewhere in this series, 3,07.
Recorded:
12,17
